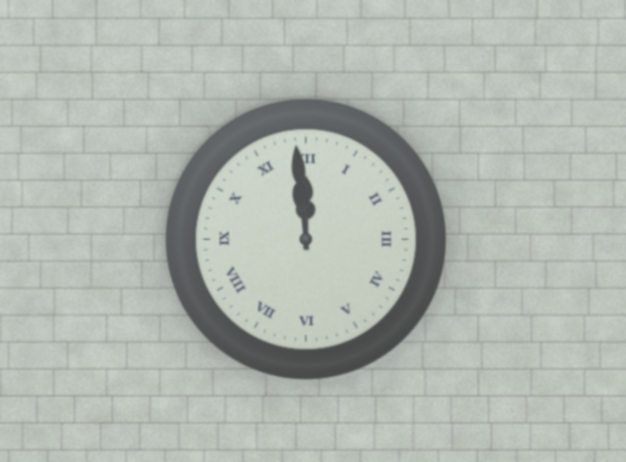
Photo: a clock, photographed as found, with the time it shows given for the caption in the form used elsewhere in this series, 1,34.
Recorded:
11,59
